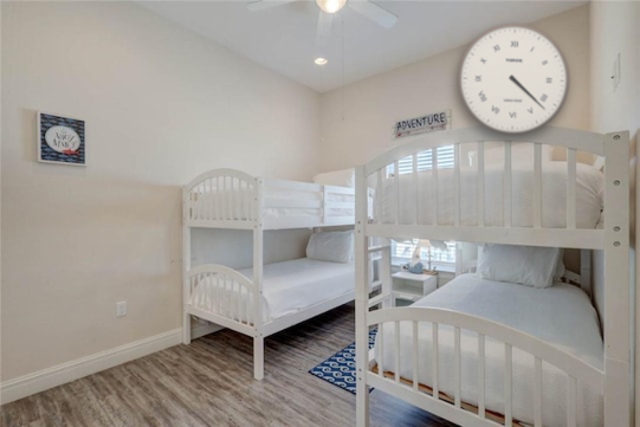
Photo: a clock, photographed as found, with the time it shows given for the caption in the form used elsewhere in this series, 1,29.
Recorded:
4,22
